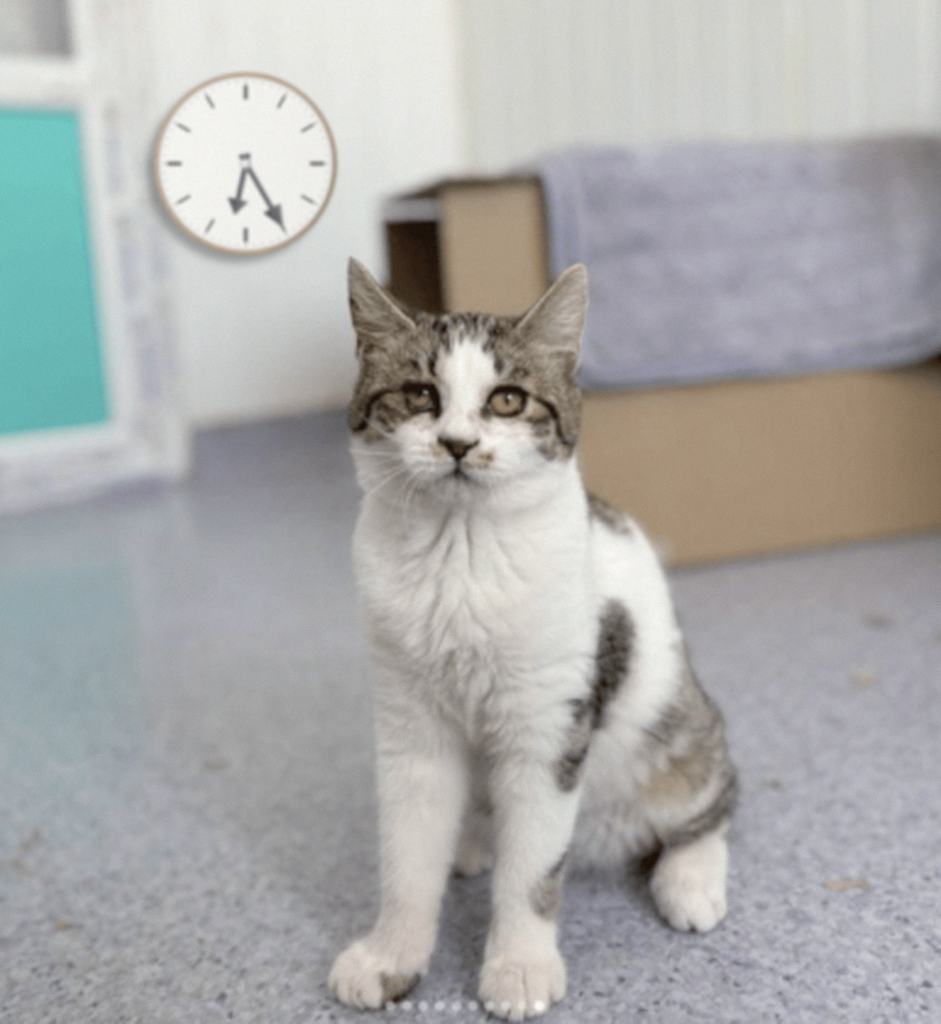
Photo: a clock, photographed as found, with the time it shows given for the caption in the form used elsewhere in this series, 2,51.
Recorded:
6,25
